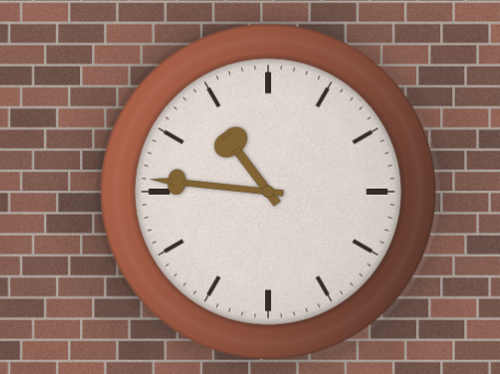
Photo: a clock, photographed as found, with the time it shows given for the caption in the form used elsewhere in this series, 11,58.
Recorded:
10,46
